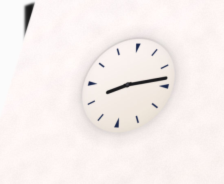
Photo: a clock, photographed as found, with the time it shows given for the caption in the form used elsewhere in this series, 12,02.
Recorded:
8,13
